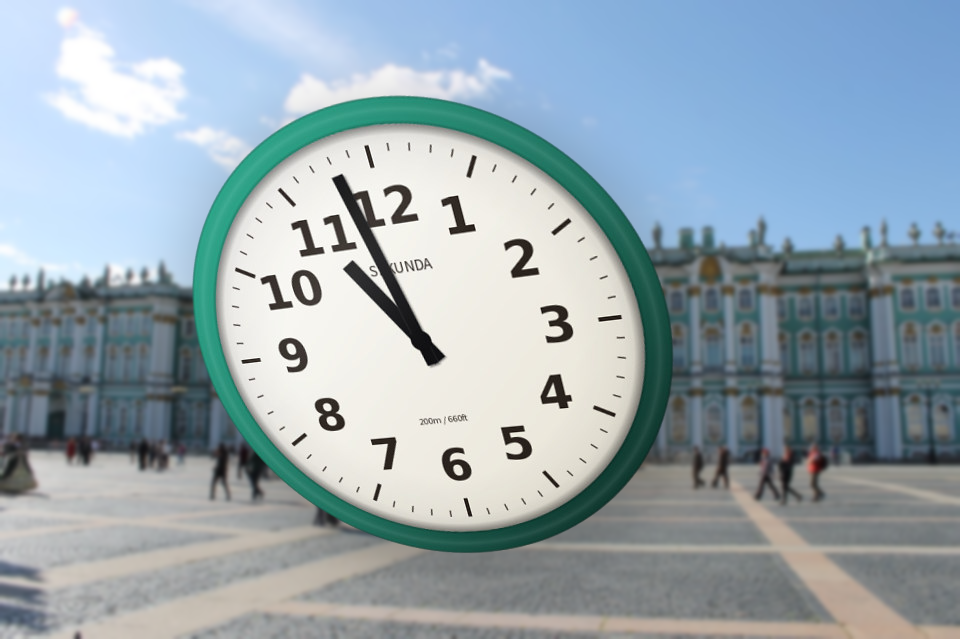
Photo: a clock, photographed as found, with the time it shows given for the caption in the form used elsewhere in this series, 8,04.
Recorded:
10,58
